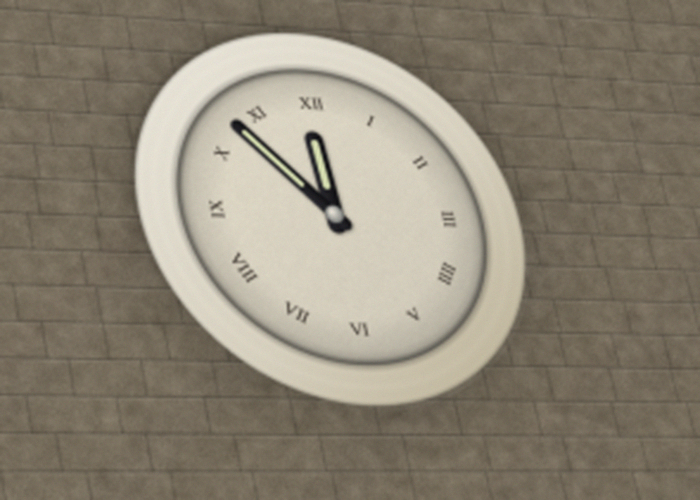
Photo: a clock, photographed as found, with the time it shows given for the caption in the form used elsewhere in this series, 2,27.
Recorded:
11,53
